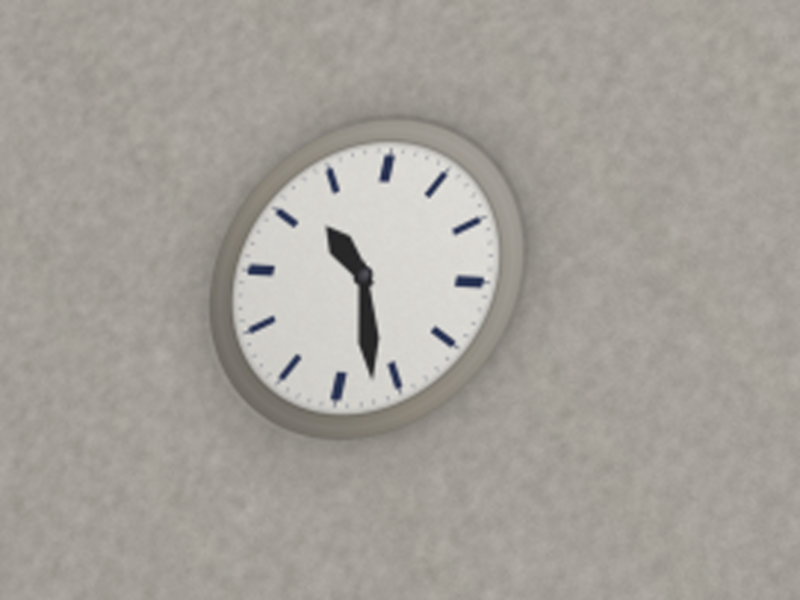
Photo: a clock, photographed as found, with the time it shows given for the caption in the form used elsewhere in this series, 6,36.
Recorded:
10,27
